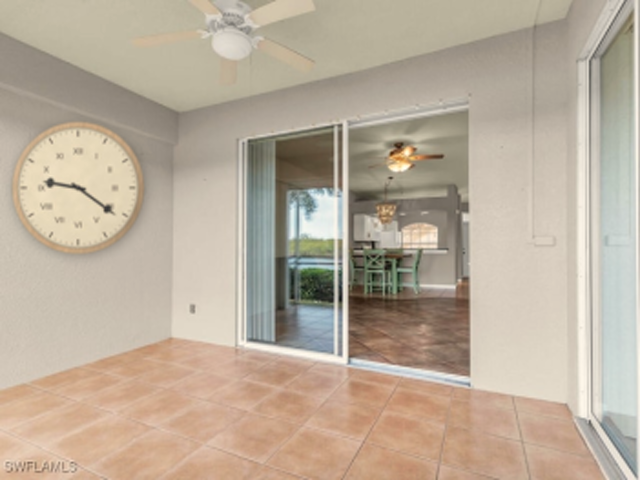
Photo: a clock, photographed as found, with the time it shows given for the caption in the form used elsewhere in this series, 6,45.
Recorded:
9,21
